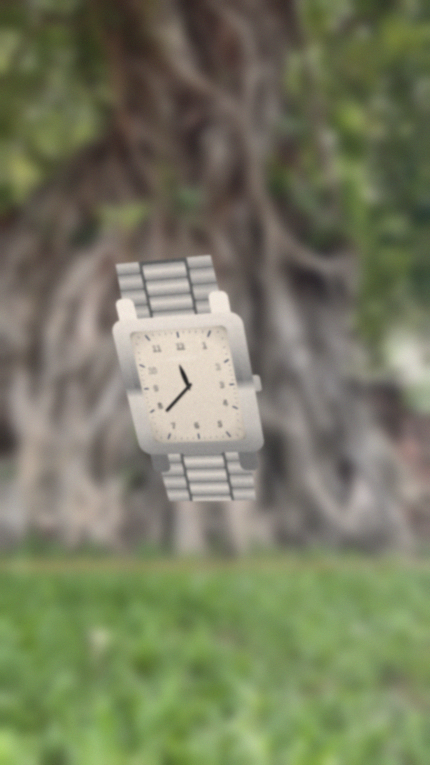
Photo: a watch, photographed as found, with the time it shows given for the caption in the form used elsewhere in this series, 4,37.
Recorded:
11,38
